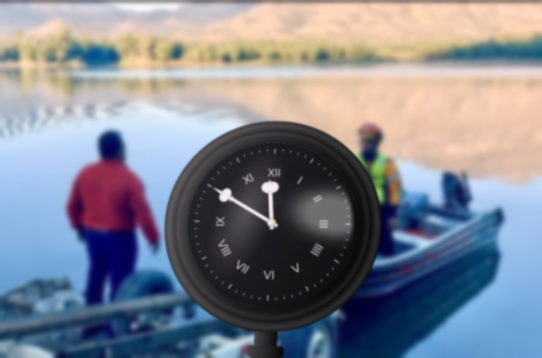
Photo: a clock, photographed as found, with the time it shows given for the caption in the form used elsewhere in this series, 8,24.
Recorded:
11,50
